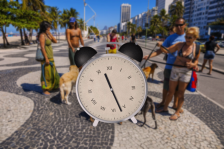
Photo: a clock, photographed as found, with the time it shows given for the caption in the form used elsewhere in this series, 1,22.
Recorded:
11,27
